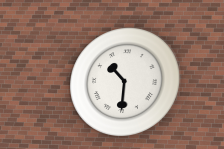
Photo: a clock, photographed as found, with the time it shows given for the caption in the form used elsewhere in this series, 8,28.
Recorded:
10,30
